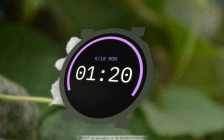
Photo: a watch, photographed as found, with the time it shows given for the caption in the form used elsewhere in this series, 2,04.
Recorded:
1,20
